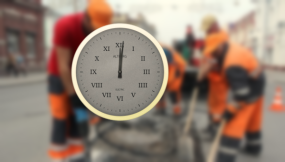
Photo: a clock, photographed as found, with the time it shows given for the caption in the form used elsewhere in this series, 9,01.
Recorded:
12,01
